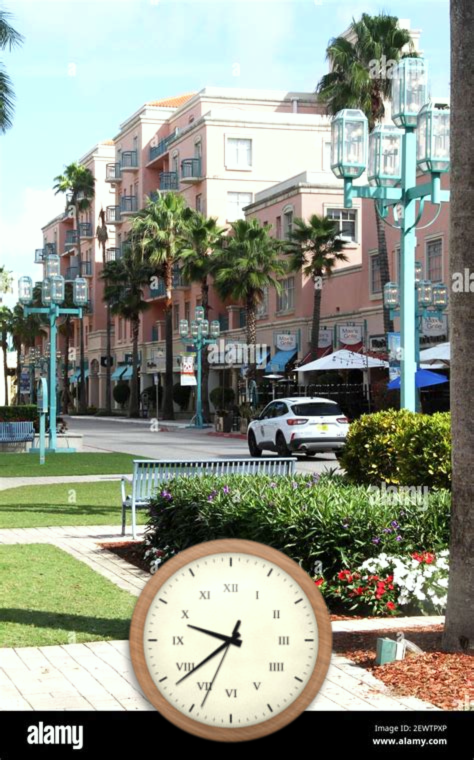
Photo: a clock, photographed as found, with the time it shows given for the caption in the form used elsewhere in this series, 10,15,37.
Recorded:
9,38,34
